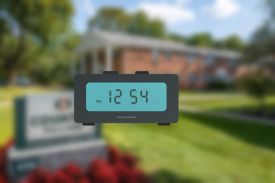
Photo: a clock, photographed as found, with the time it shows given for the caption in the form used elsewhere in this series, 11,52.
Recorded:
12,54
